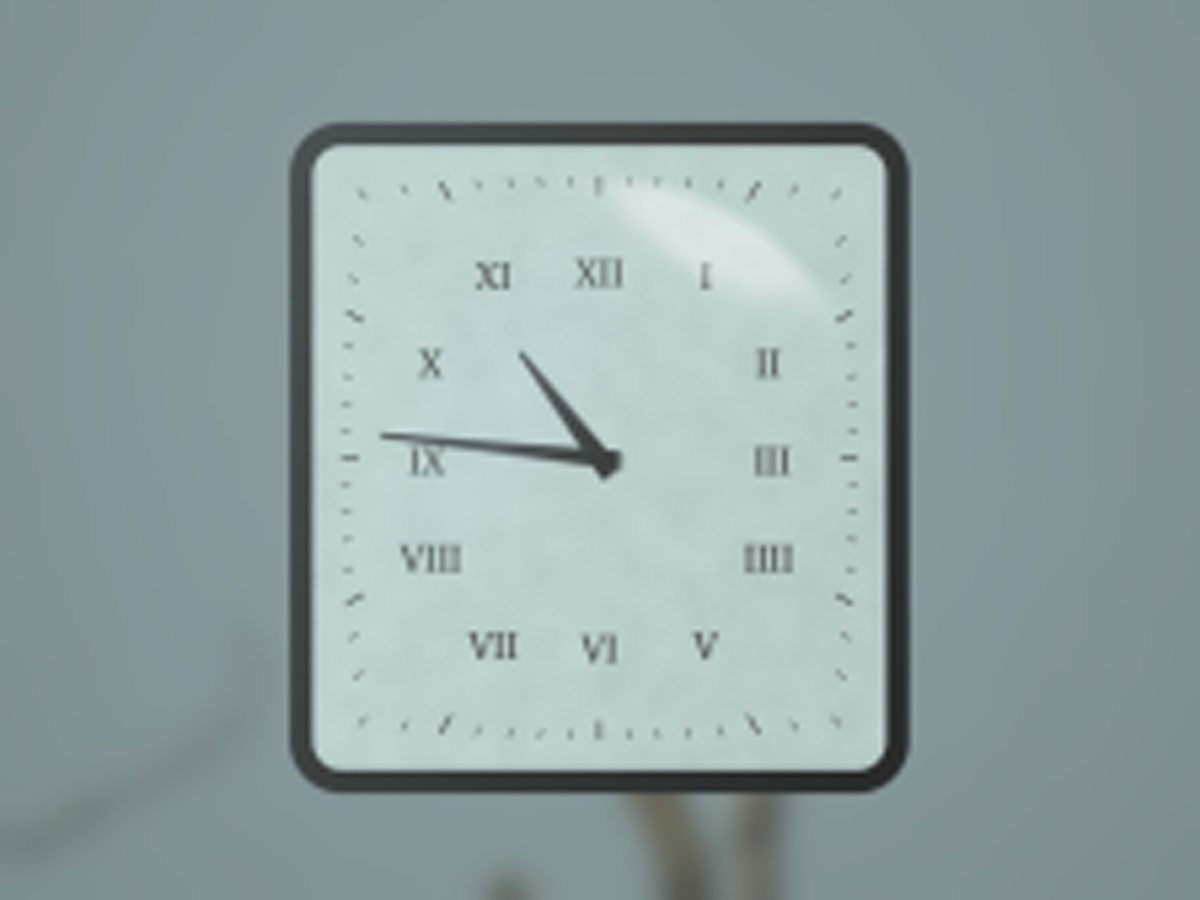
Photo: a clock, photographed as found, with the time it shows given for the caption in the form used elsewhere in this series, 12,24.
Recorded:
10,46
